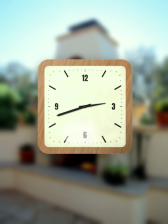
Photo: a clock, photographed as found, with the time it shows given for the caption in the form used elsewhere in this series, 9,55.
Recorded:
2,42
